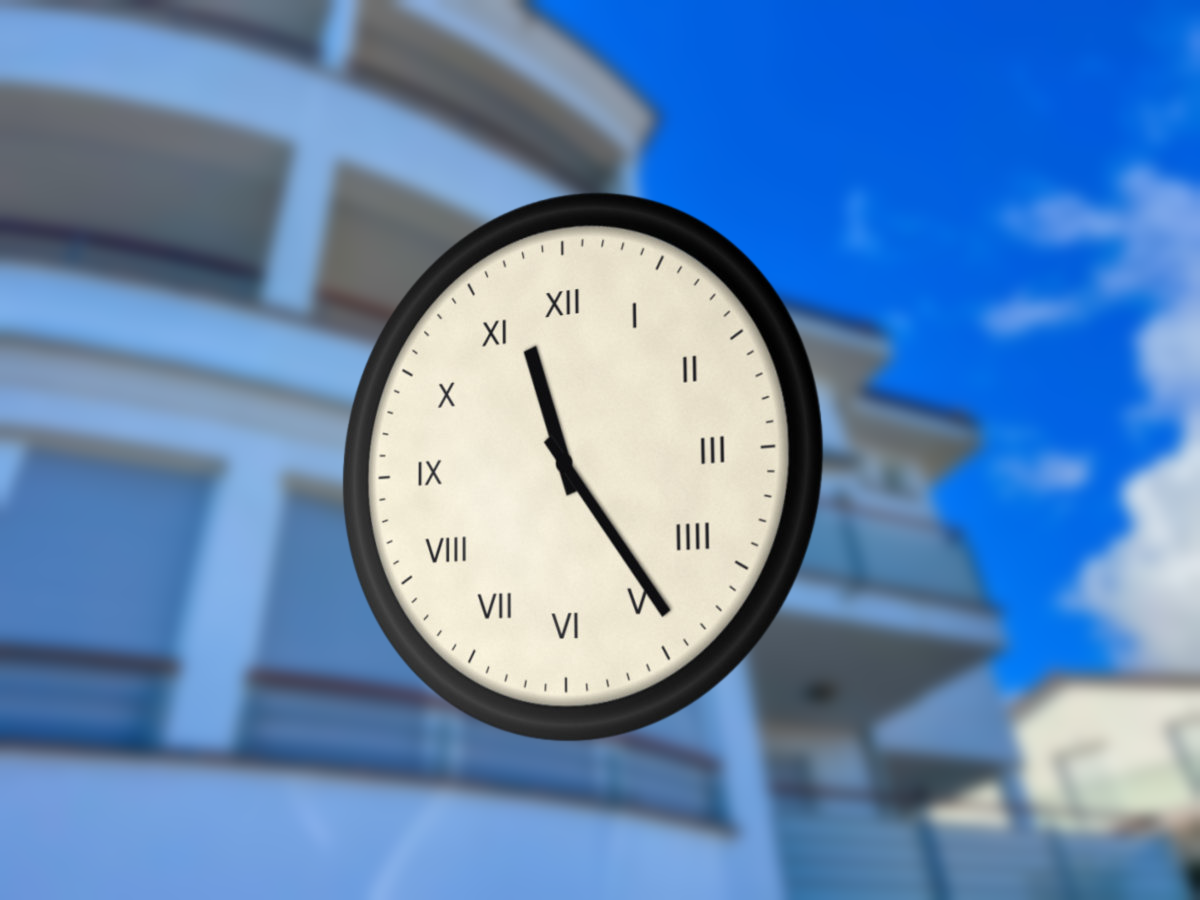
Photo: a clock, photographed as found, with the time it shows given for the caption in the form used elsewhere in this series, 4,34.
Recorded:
11,24
